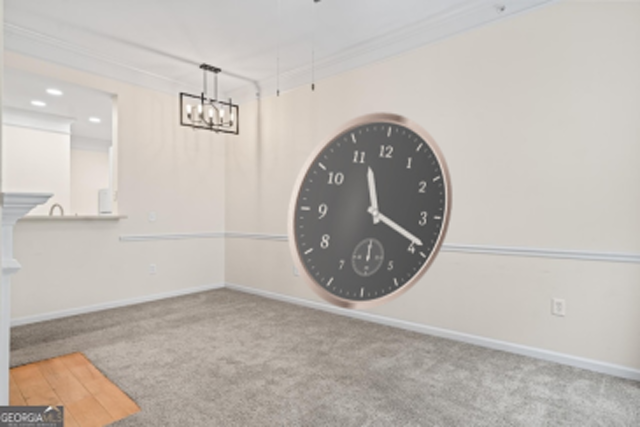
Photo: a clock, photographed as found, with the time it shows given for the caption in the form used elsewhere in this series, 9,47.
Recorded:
11,19
